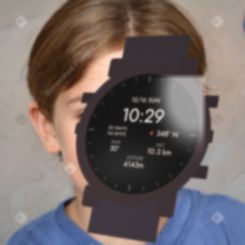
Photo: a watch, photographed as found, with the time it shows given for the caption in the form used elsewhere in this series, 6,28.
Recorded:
10,29
